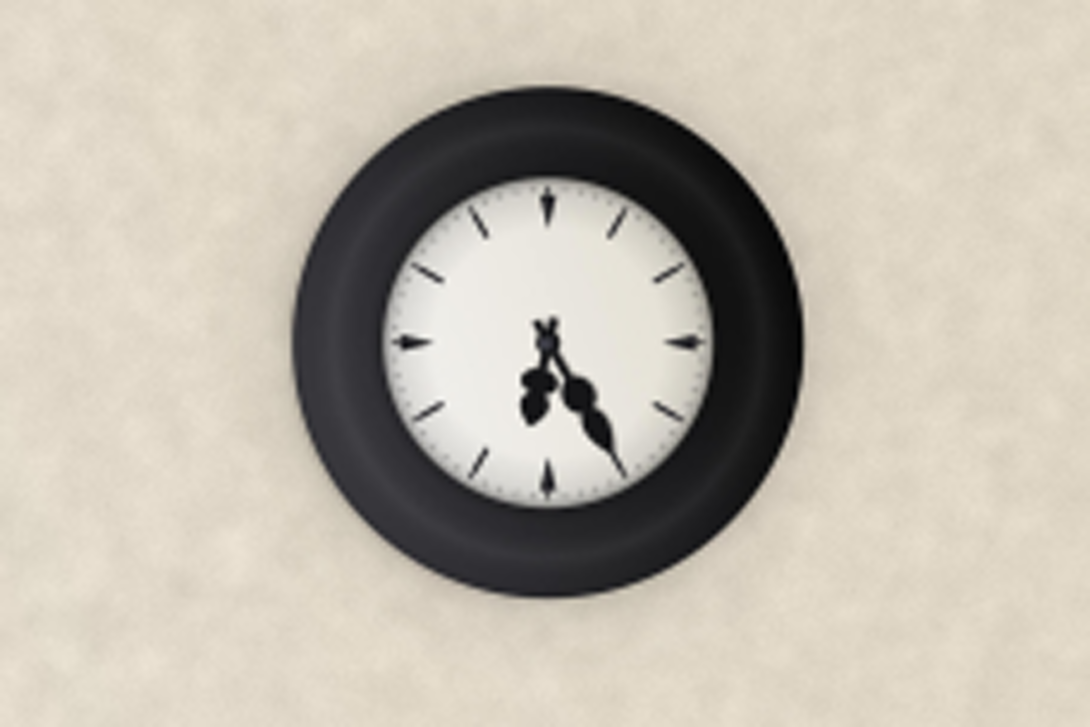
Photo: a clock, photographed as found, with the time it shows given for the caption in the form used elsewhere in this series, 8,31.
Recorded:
6,25
